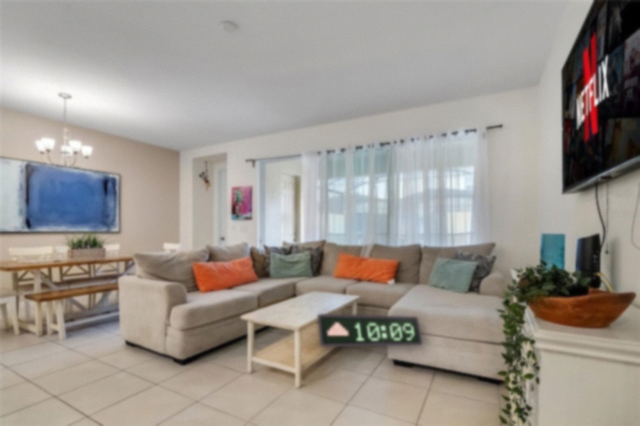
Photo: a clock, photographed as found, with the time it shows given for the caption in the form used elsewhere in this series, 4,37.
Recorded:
10,09
